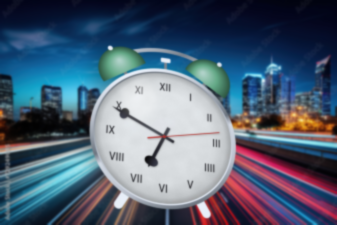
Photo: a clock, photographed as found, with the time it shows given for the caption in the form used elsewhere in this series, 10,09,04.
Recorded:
6,49,13
